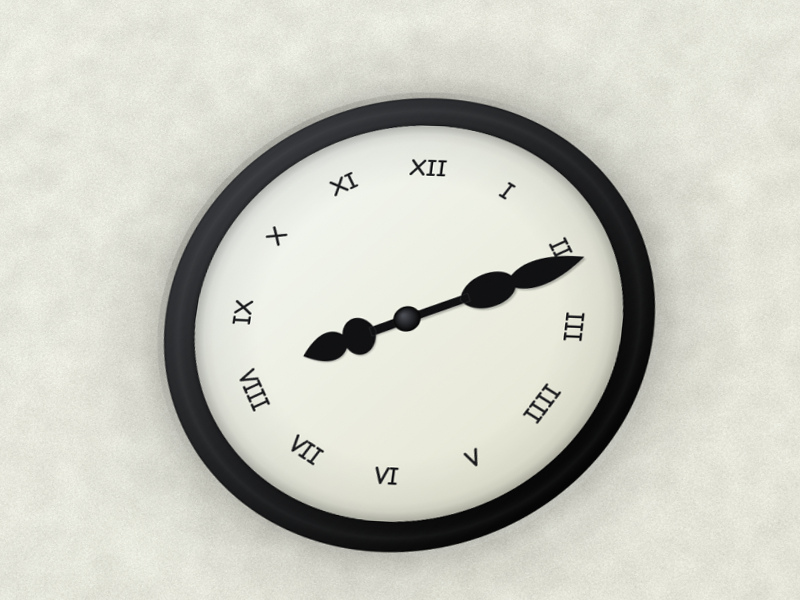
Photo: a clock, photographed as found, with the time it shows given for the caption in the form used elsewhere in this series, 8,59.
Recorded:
8,11
